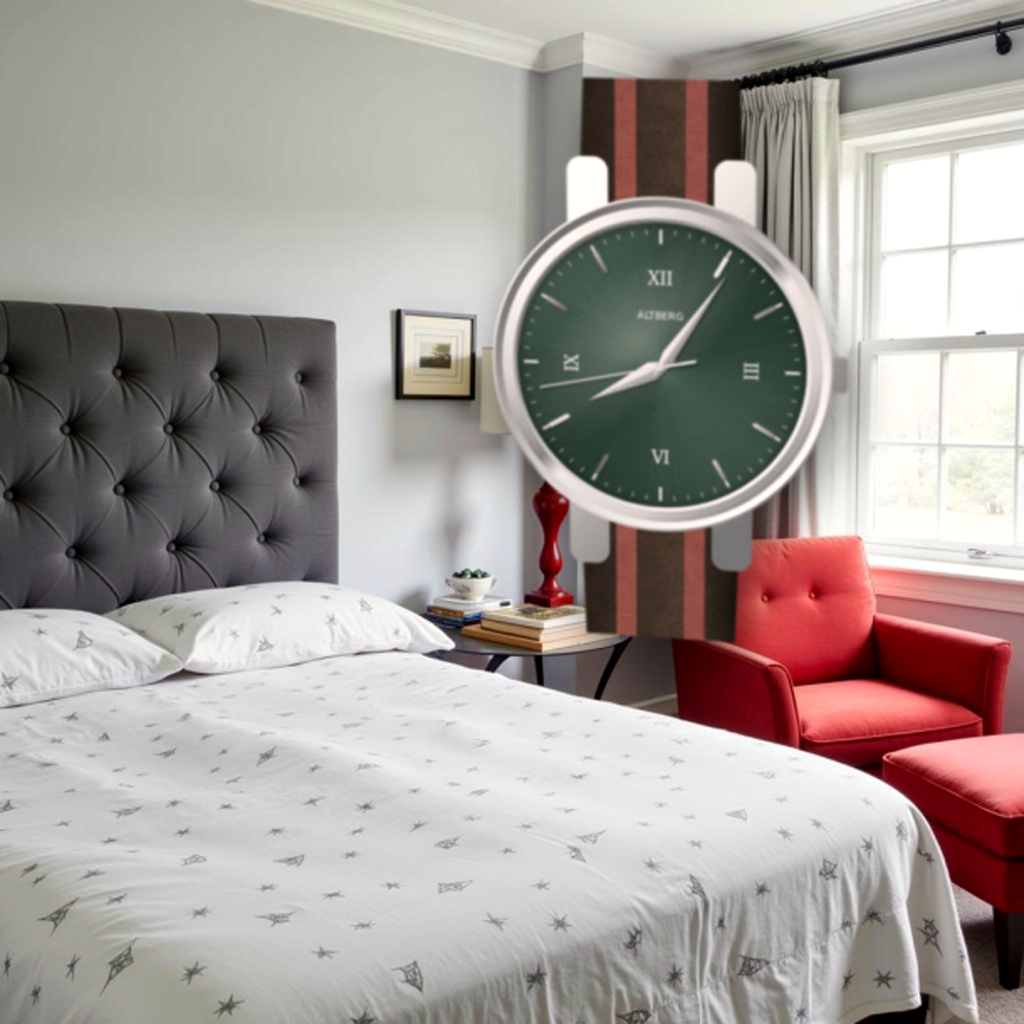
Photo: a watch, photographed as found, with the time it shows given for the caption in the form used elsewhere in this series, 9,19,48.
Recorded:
8,05,43
